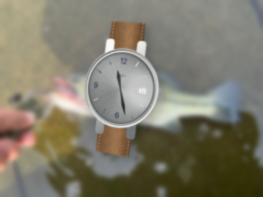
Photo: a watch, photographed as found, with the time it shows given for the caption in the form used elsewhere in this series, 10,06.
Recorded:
11,27
